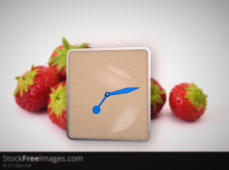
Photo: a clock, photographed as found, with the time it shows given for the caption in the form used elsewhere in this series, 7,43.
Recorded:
7,13
